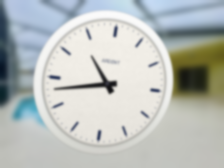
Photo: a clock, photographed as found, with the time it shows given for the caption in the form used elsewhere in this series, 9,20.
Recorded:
10,43
